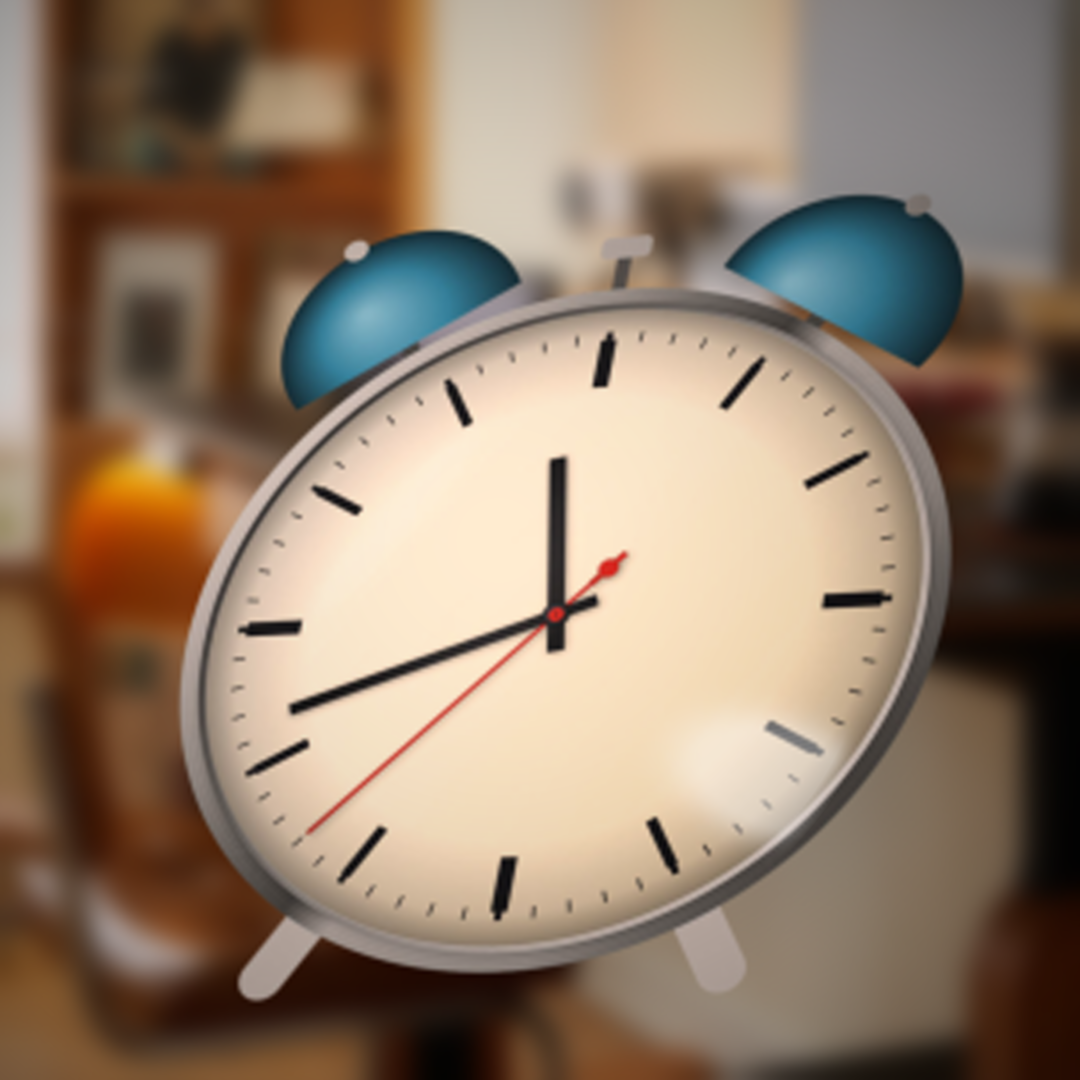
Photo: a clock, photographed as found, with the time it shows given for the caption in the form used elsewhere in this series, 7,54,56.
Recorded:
11,41,37
